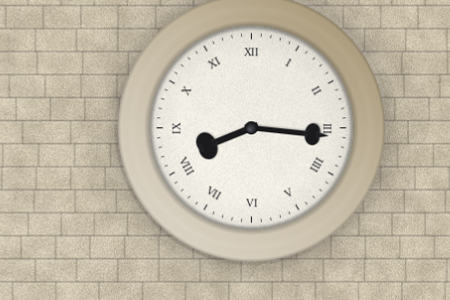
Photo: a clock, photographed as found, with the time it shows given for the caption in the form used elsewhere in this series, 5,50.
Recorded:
8,16
